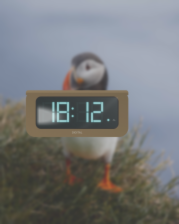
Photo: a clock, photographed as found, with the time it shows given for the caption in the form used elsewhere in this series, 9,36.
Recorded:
18,12
